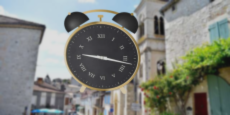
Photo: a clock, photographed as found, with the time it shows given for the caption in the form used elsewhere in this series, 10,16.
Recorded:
9,17
